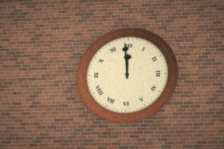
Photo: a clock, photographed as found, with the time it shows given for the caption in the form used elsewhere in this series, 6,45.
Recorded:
11,59
